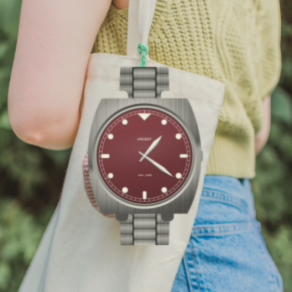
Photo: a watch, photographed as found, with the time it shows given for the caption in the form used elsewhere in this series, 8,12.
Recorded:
1,21
